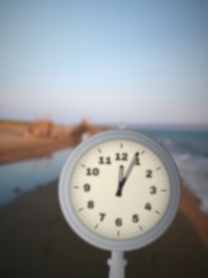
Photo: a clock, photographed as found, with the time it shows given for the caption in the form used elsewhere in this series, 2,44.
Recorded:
12,04
